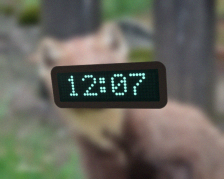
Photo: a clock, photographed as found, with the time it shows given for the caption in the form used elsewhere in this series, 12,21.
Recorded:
12,07
